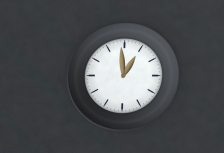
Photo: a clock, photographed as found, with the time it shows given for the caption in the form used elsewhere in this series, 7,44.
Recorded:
12,59
